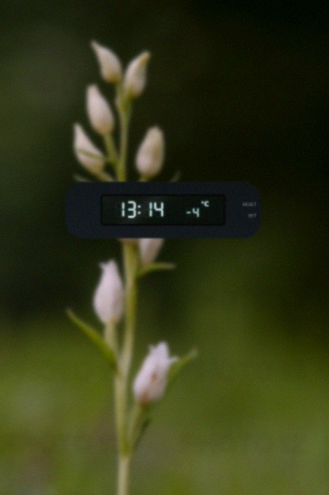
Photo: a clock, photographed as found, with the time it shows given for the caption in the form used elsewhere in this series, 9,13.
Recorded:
13,14
